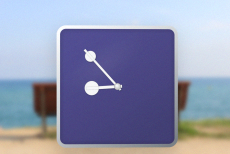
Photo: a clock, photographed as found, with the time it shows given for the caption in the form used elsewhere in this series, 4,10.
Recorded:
8,53
